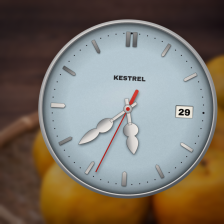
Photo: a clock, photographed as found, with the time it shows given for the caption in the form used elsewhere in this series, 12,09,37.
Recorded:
5,38,34
